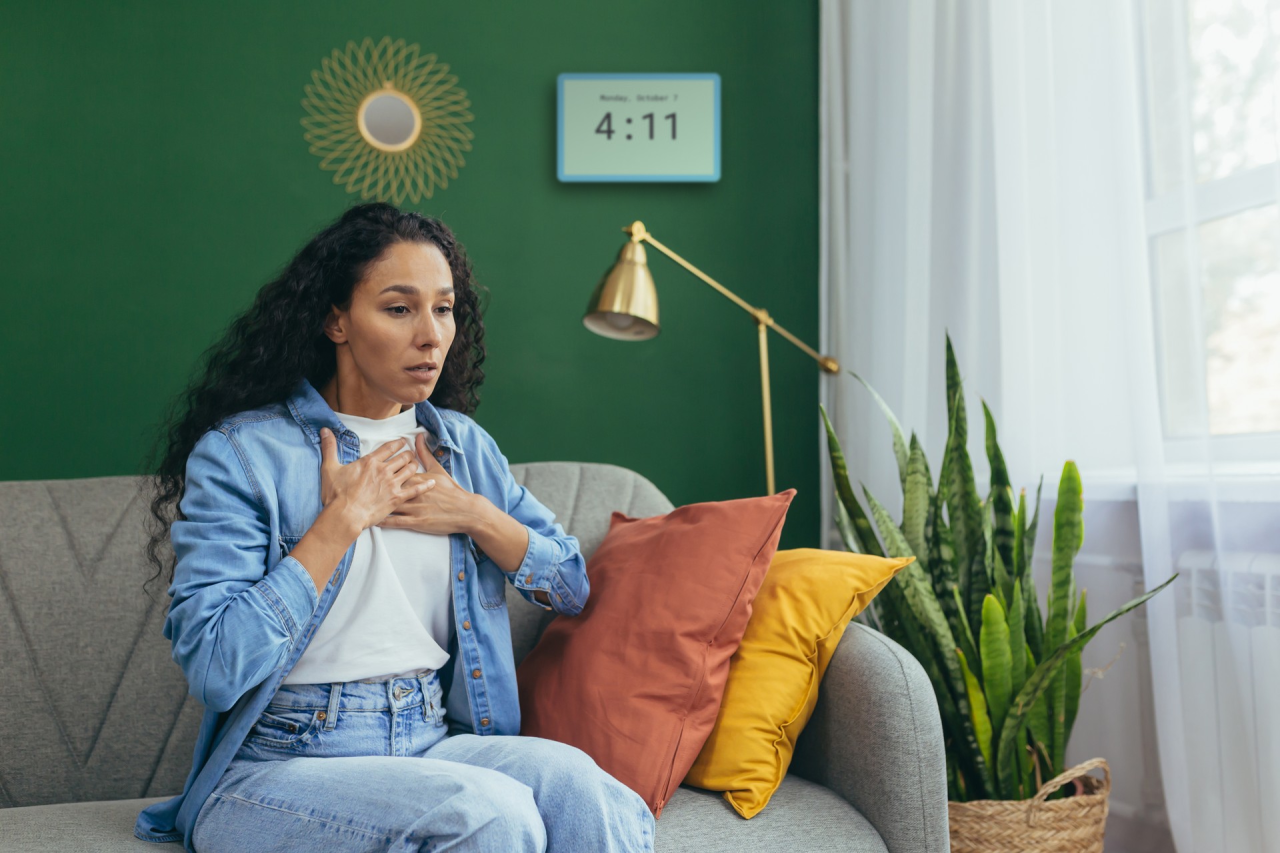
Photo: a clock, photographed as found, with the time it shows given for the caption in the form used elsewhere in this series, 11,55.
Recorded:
4,11
